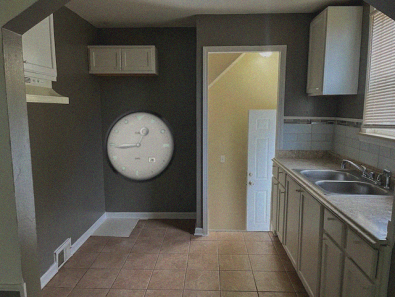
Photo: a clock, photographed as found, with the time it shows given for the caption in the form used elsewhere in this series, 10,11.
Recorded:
12,44
